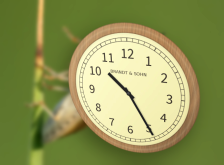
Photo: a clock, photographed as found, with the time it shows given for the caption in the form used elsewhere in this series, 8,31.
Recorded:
10,25
